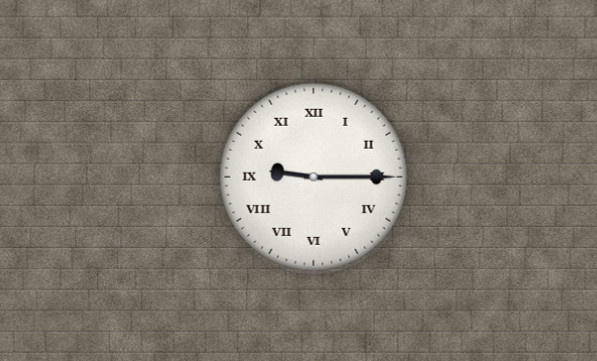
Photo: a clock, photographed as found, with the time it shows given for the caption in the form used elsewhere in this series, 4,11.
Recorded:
9,15
